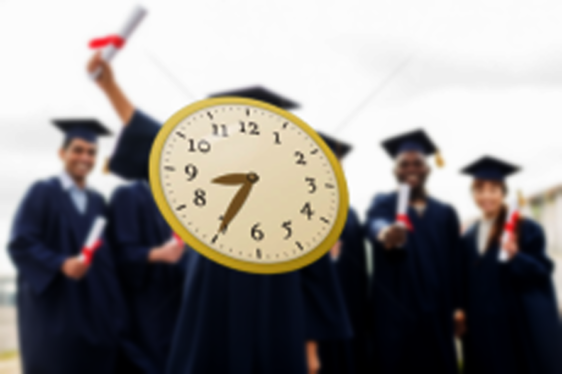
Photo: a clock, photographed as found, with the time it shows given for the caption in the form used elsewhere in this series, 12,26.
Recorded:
8,35
